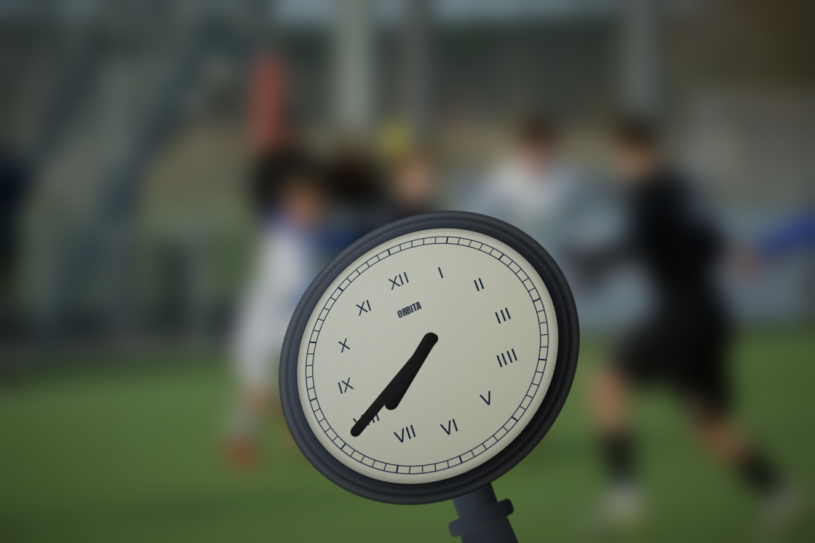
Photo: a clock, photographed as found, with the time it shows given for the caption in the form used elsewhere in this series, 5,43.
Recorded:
7,40
